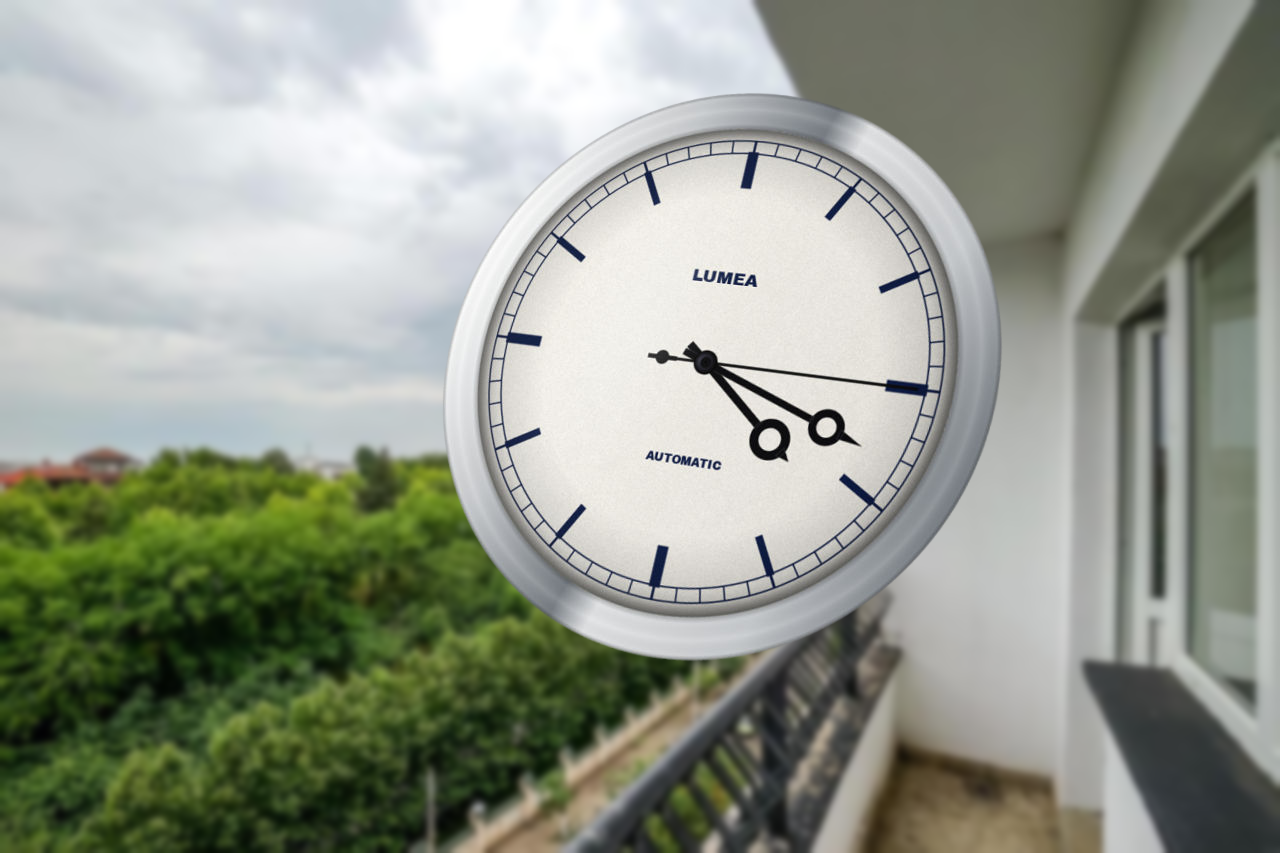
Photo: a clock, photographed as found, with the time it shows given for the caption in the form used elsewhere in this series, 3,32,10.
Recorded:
4,18,15
